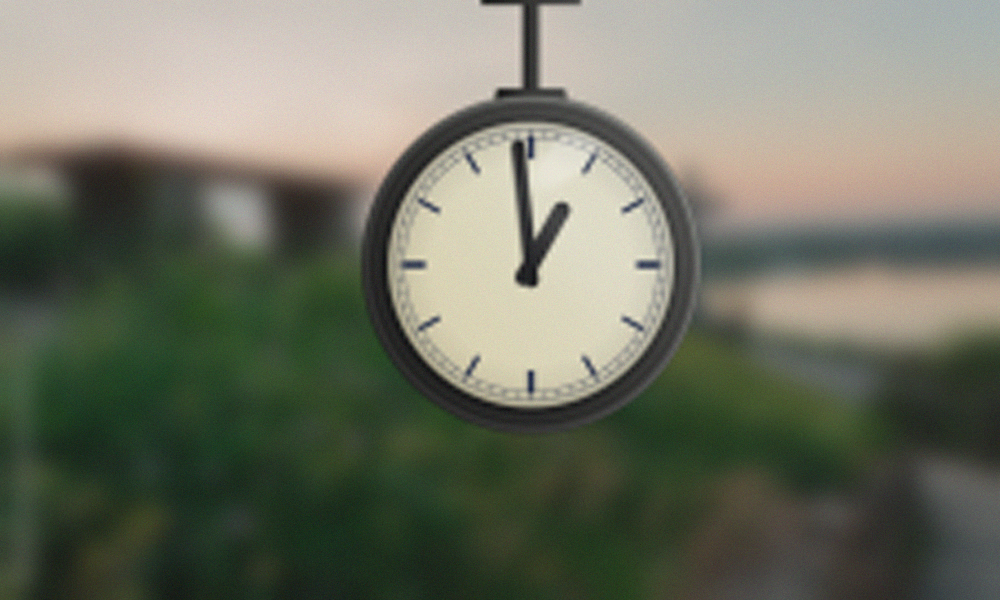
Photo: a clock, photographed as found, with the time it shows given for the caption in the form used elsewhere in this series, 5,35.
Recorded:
12,59
